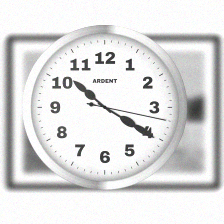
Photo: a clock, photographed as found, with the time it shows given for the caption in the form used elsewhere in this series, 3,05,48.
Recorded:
10,20,17
